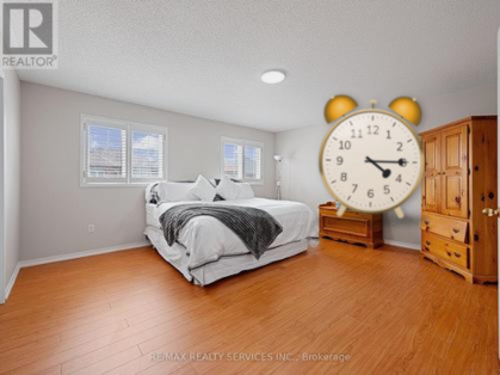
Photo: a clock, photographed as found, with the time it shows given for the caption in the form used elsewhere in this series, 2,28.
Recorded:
4,15
